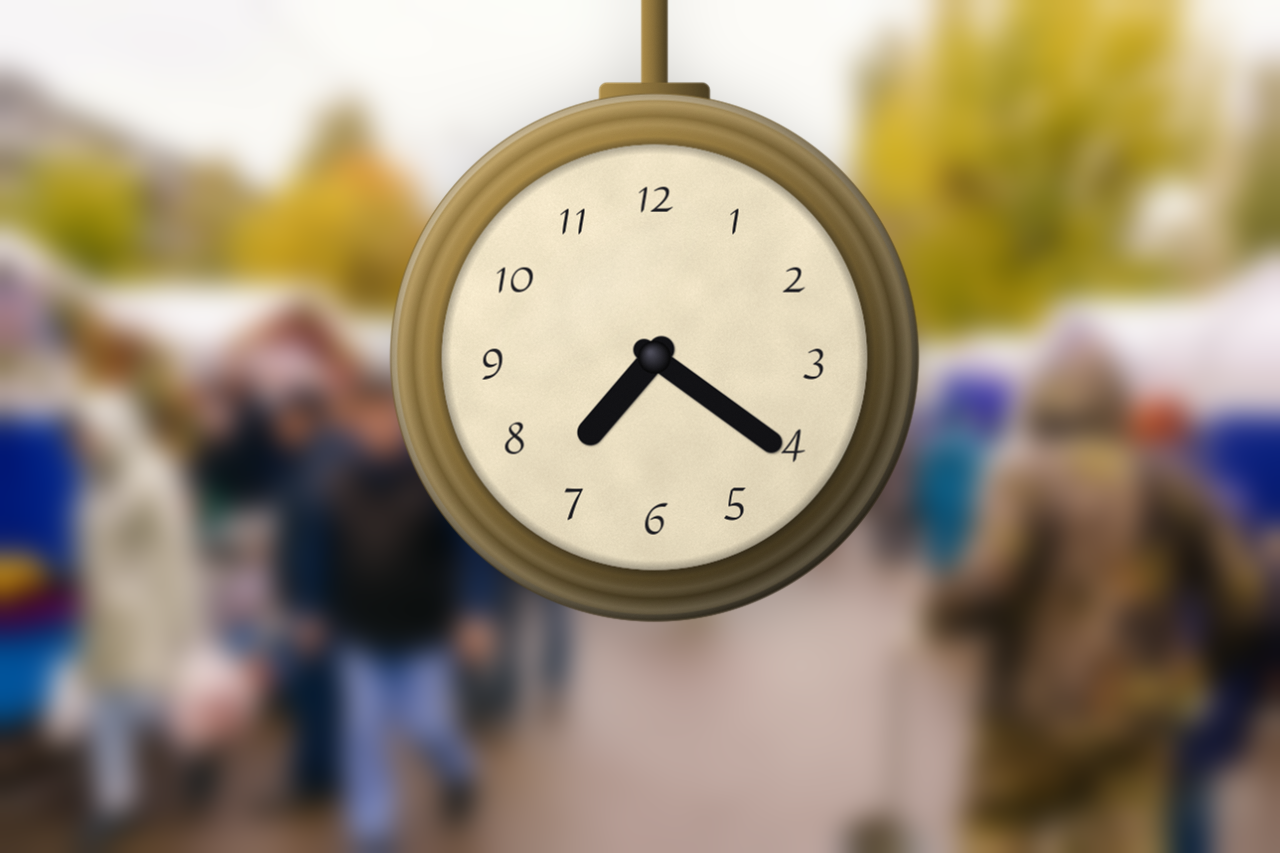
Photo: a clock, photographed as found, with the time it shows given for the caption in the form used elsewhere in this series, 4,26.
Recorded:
7,21
